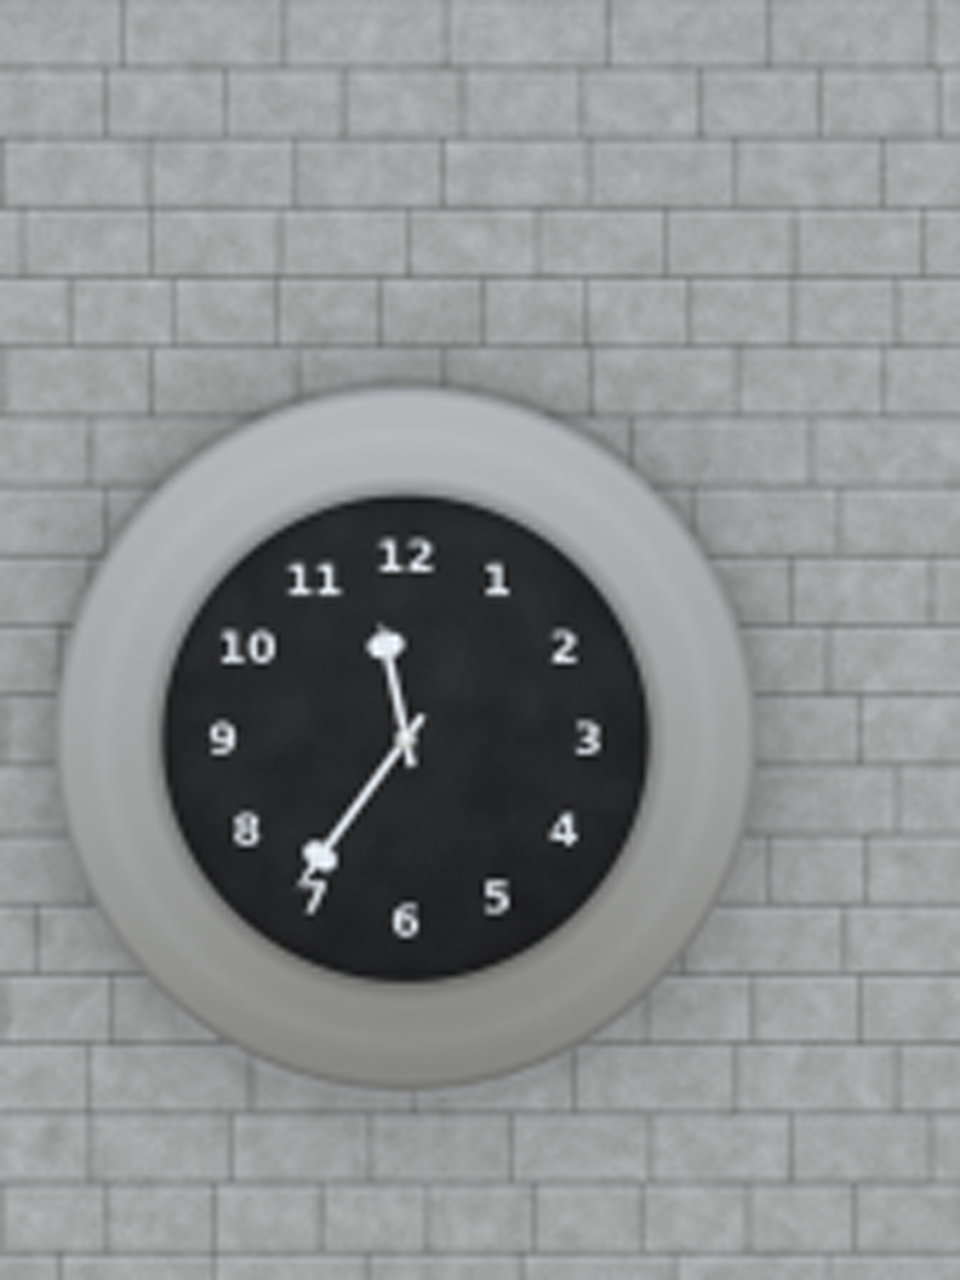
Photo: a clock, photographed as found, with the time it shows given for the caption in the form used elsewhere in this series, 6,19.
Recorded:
11,36
